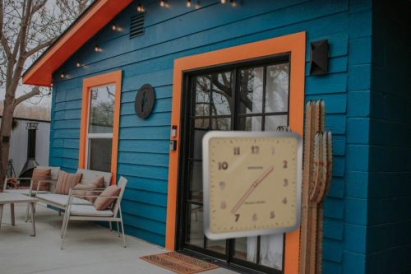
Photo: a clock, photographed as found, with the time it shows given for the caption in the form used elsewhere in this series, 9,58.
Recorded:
1,37
